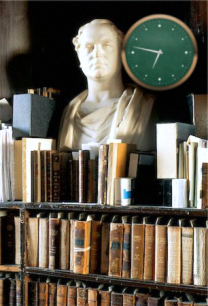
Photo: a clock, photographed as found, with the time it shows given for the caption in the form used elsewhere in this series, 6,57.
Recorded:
6,47
